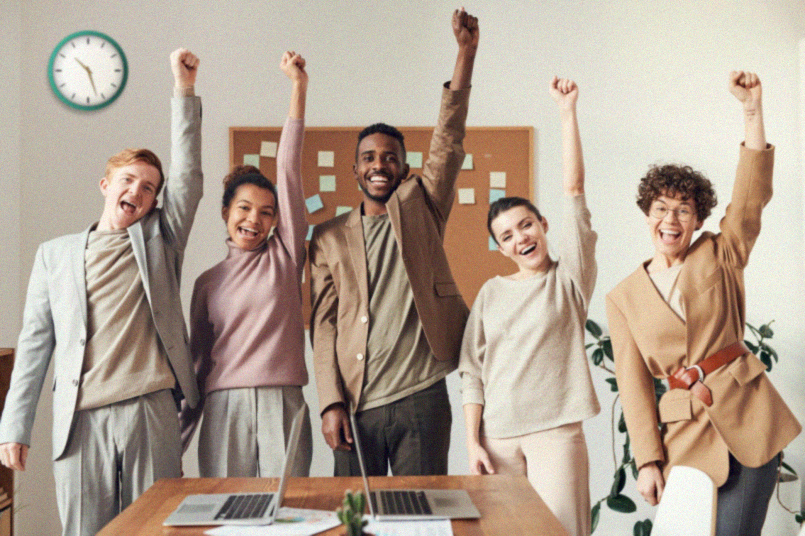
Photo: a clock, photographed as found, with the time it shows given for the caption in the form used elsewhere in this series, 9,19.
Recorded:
10,27
